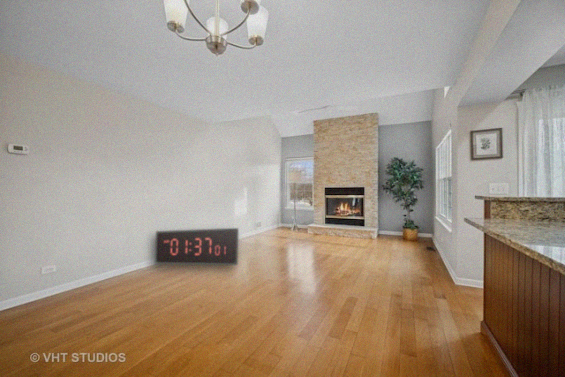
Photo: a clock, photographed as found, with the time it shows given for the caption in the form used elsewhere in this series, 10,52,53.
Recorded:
1,37,01
